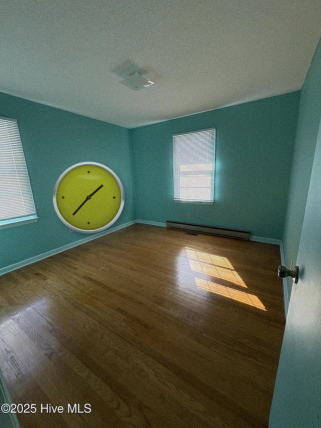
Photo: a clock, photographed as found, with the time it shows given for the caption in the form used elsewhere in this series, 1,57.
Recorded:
1,37
